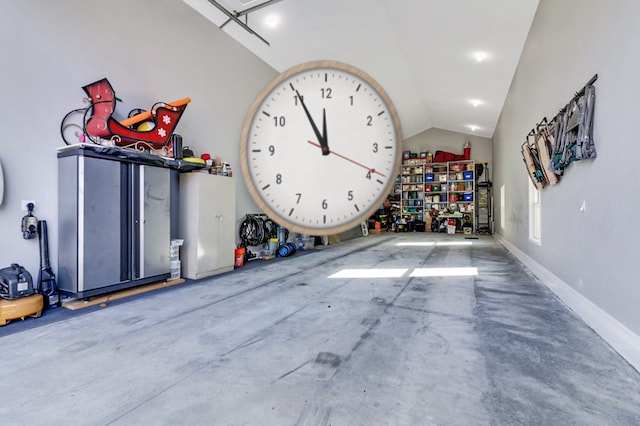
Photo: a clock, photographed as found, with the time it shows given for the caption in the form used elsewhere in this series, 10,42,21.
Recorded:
11,55,19
